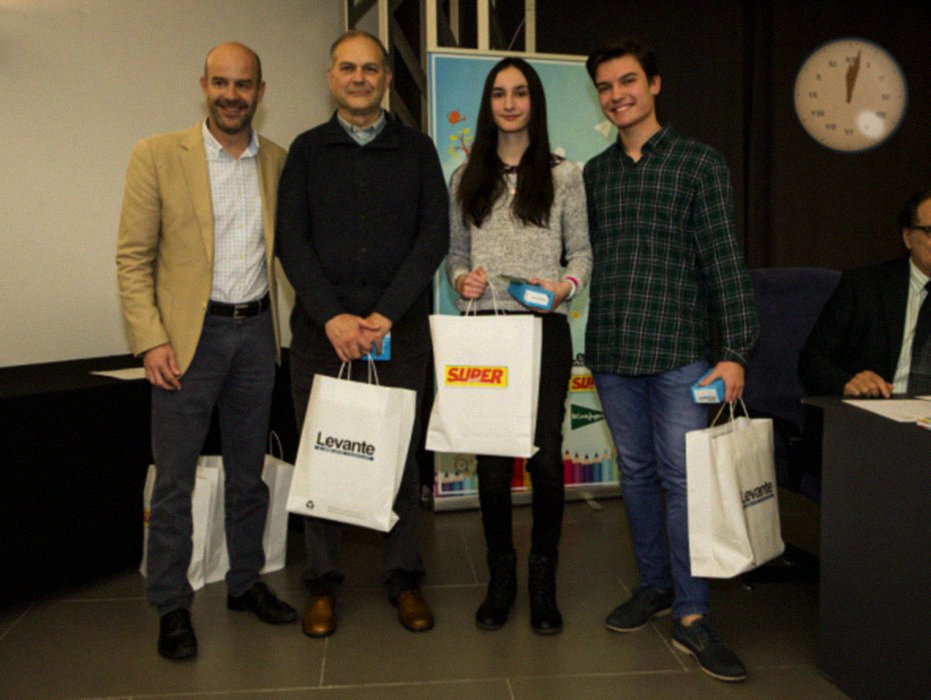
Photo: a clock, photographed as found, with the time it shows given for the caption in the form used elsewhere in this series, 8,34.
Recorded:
12,02
